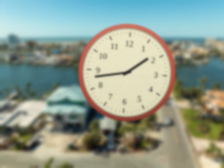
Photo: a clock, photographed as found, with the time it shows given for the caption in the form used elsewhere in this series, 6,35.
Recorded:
1,43
